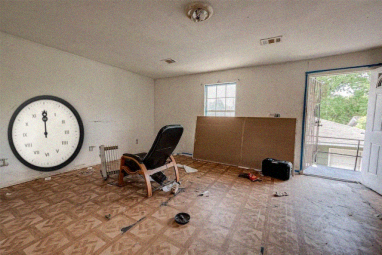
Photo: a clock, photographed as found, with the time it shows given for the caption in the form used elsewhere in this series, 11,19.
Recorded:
12,00
